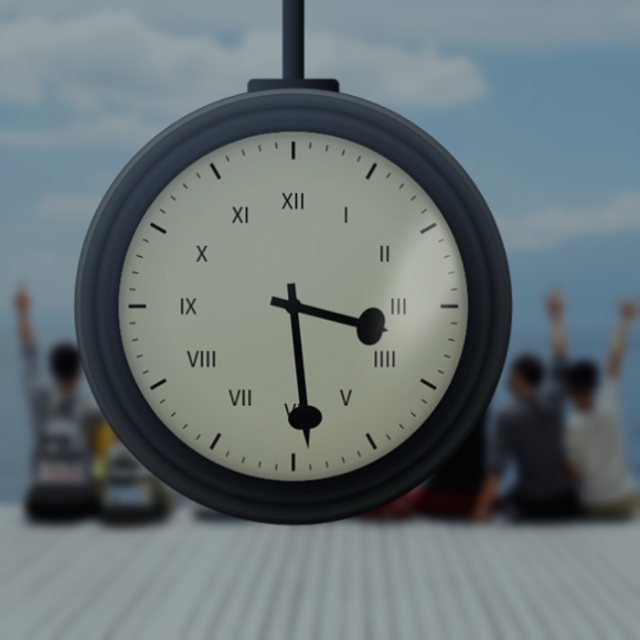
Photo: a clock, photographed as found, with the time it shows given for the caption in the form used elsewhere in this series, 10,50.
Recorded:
3,29
